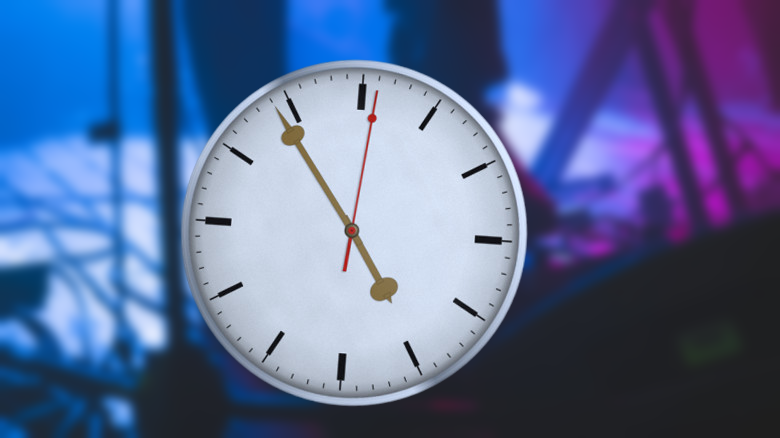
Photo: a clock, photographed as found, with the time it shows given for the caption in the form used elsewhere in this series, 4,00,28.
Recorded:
4,54,01
